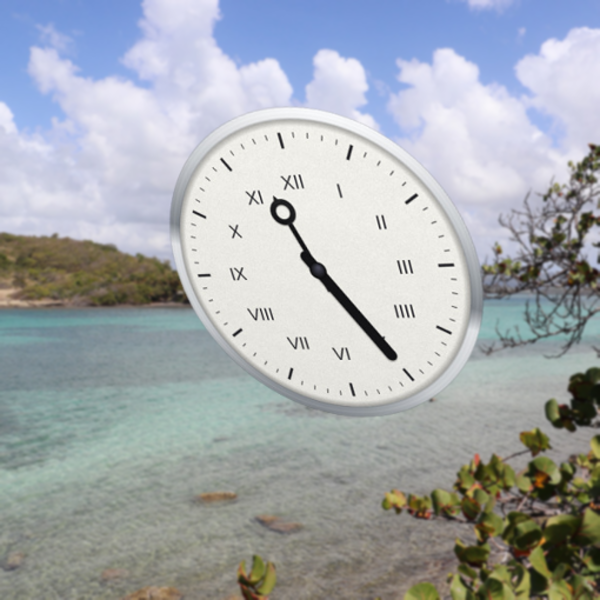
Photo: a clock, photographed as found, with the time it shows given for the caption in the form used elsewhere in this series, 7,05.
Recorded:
11,25
